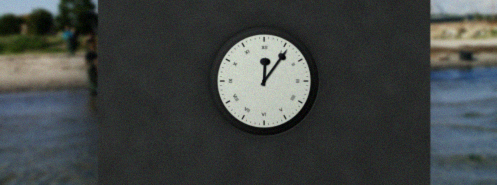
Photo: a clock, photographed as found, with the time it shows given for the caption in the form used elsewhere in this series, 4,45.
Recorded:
12,06
